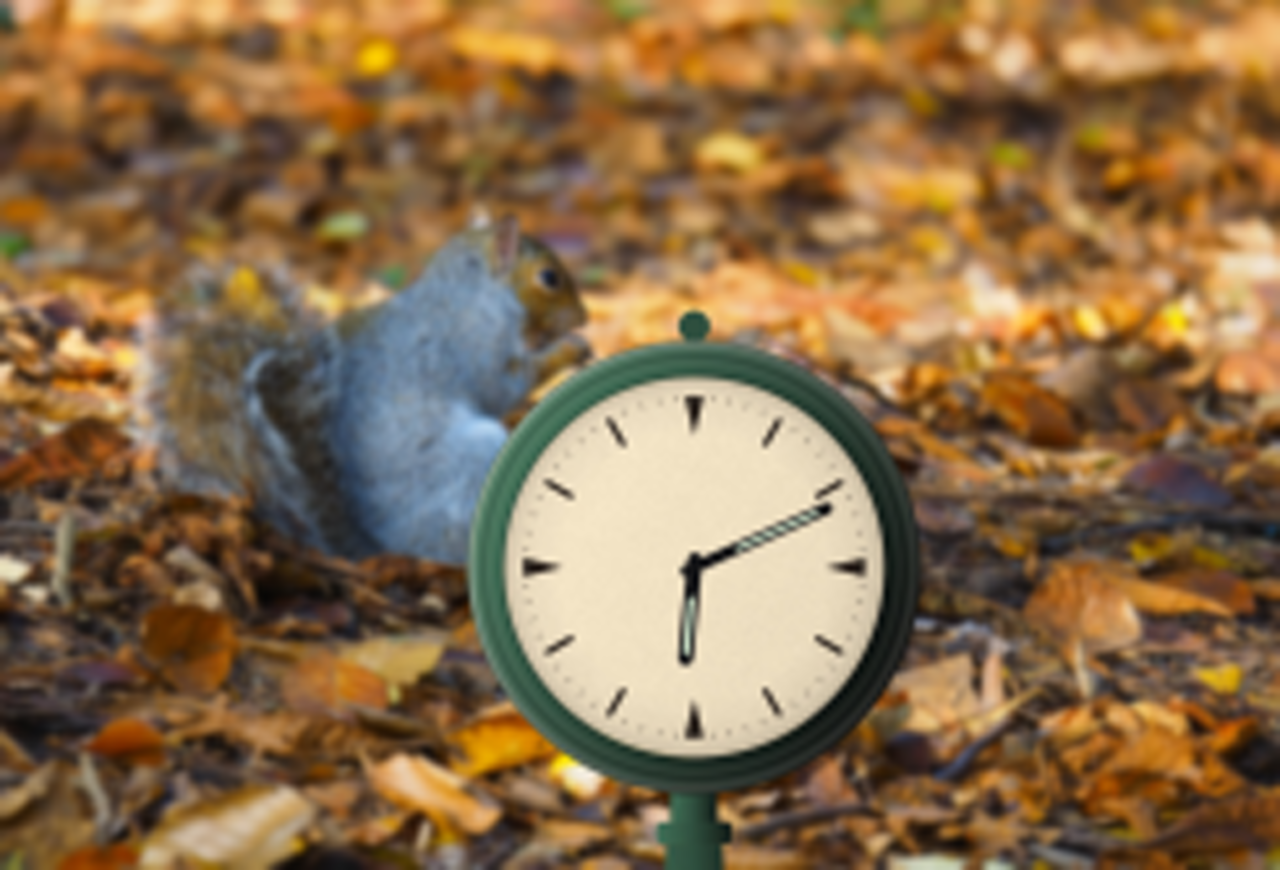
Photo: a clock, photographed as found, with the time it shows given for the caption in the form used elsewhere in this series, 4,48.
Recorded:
6,11
